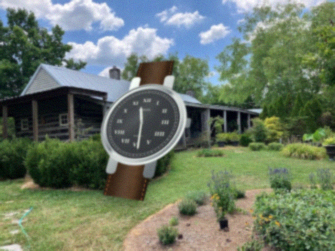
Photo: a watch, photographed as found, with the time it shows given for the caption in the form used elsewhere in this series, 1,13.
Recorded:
11,29
